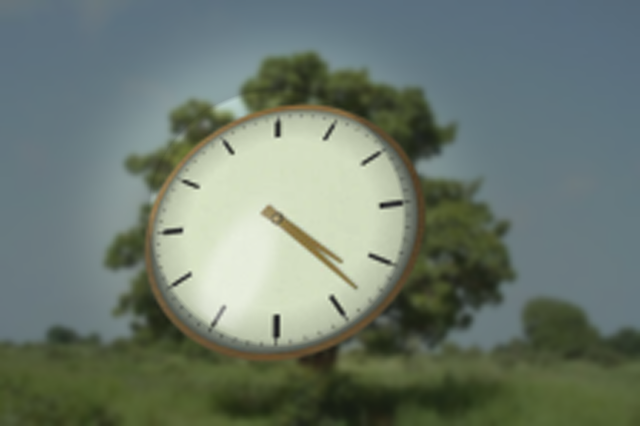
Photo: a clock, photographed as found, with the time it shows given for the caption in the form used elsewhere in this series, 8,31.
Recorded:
4,23
